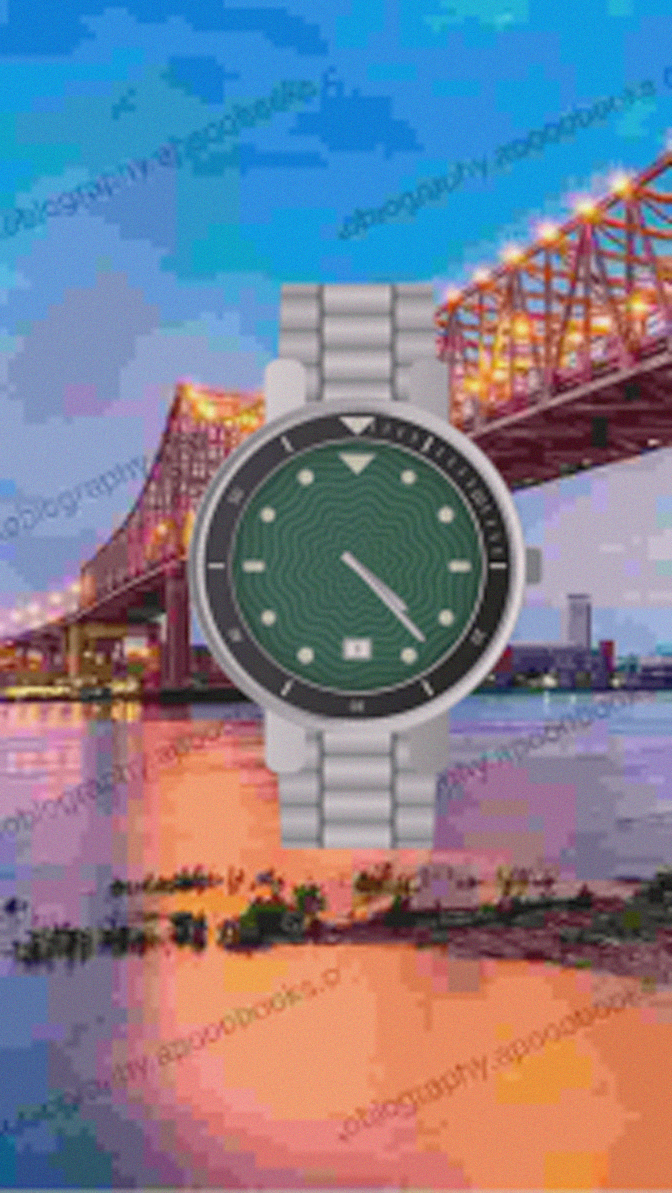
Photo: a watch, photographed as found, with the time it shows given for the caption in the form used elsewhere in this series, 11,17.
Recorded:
4,23
